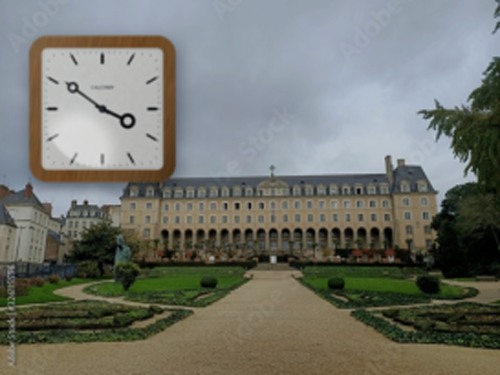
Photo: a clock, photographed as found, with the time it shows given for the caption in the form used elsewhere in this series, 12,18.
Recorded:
3,51
